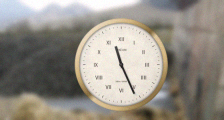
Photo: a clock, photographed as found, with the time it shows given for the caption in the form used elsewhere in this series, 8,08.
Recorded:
11,26
